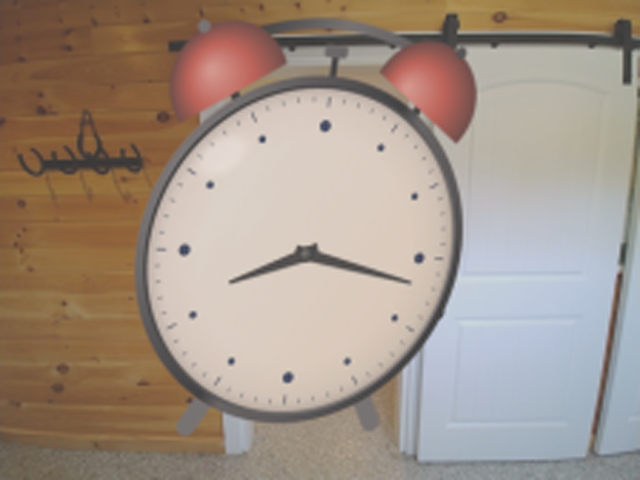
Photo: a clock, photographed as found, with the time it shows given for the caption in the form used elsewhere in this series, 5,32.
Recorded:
8,17
